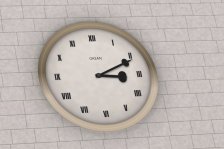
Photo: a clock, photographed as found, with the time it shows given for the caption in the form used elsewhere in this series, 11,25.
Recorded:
3,11
